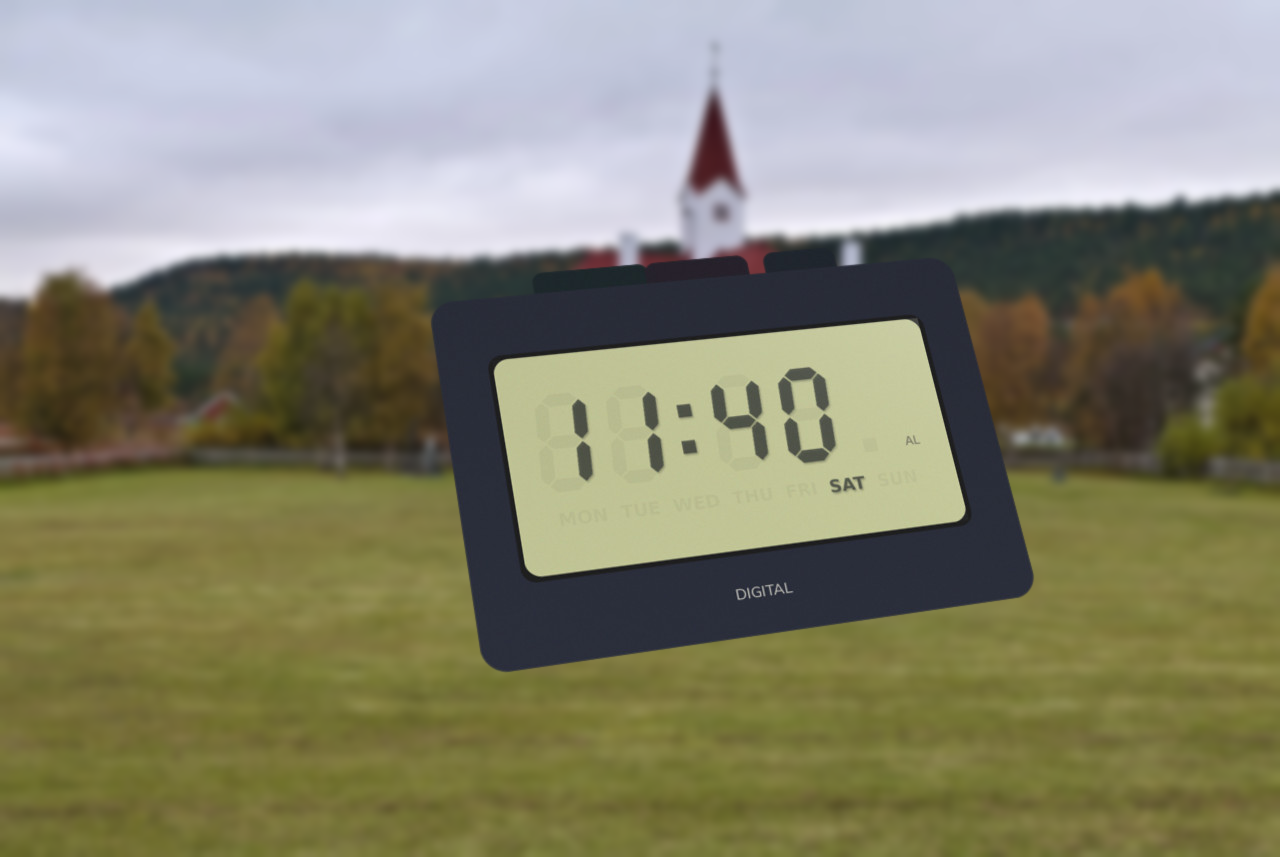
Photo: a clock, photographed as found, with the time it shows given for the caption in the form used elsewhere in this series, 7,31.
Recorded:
11,40
